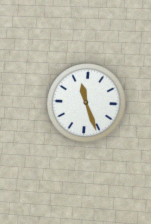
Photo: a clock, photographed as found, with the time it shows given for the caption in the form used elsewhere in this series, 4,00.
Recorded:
11,26
